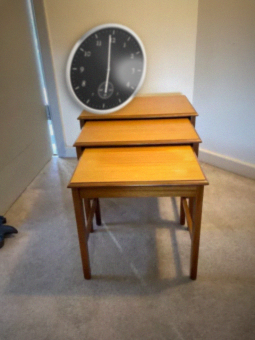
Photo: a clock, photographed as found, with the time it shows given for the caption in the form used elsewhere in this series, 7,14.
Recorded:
5,59
